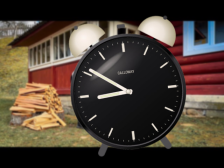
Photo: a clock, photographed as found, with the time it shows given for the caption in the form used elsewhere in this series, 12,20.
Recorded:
8,51
